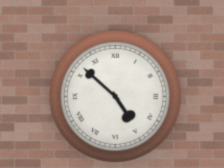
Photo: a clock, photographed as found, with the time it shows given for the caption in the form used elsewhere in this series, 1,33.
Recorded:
4,52
